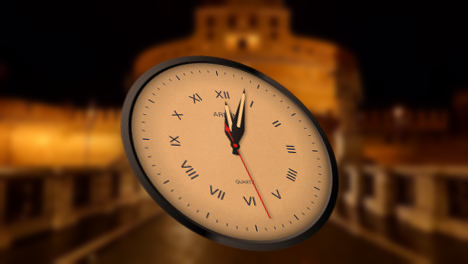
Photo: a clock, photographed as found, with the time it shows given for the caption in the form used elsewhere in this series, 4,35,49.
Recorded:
12,03,28
